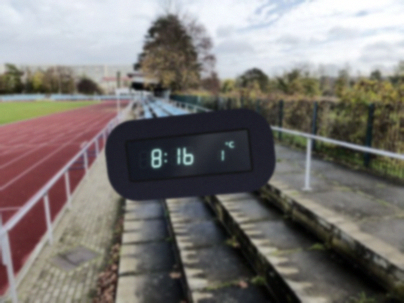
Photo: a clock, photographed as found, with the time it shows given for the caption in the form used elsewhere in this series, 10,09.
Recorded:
8,16
